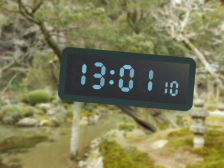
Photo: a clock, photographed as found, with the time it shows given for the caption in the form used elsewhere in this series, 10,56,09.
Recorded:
13,01,10
